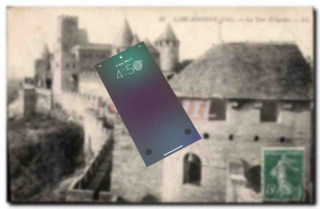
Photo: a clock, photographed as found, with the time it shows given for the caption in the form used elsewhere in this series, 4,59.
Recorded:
4,50
